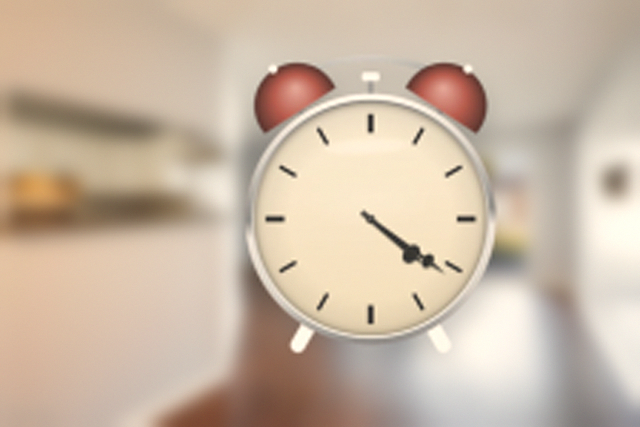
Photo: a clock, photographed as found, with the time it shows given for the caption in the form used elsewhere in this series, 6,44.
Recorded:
4,21
